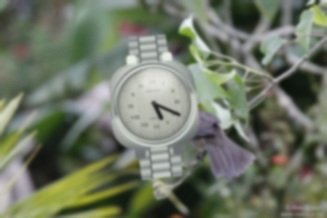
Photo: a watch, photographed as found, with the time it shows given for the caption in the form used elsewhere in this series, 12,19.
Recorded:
5,20
